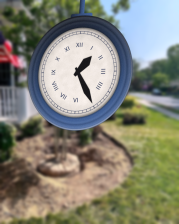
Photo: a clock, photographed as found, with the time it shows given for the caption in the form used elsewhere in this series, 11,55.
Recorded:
1,25
